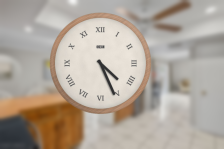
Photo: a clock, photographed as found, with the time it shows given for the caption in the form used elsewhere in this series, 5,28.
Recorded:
4,26
